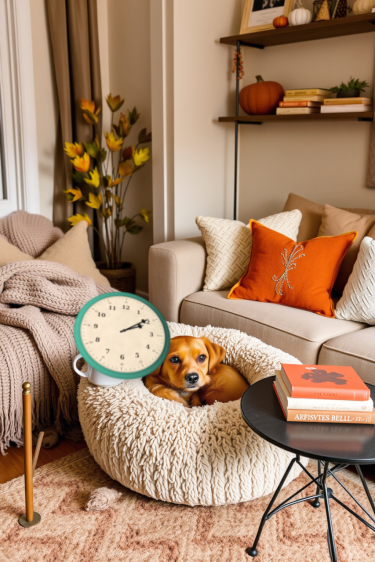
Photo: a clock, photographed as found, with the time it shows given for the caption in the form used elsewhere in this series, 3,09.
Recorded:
2,09
